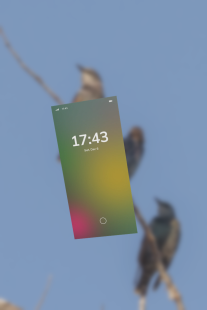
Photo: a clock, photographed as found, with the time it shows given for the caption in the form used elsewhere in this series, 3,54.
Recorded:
17,43
